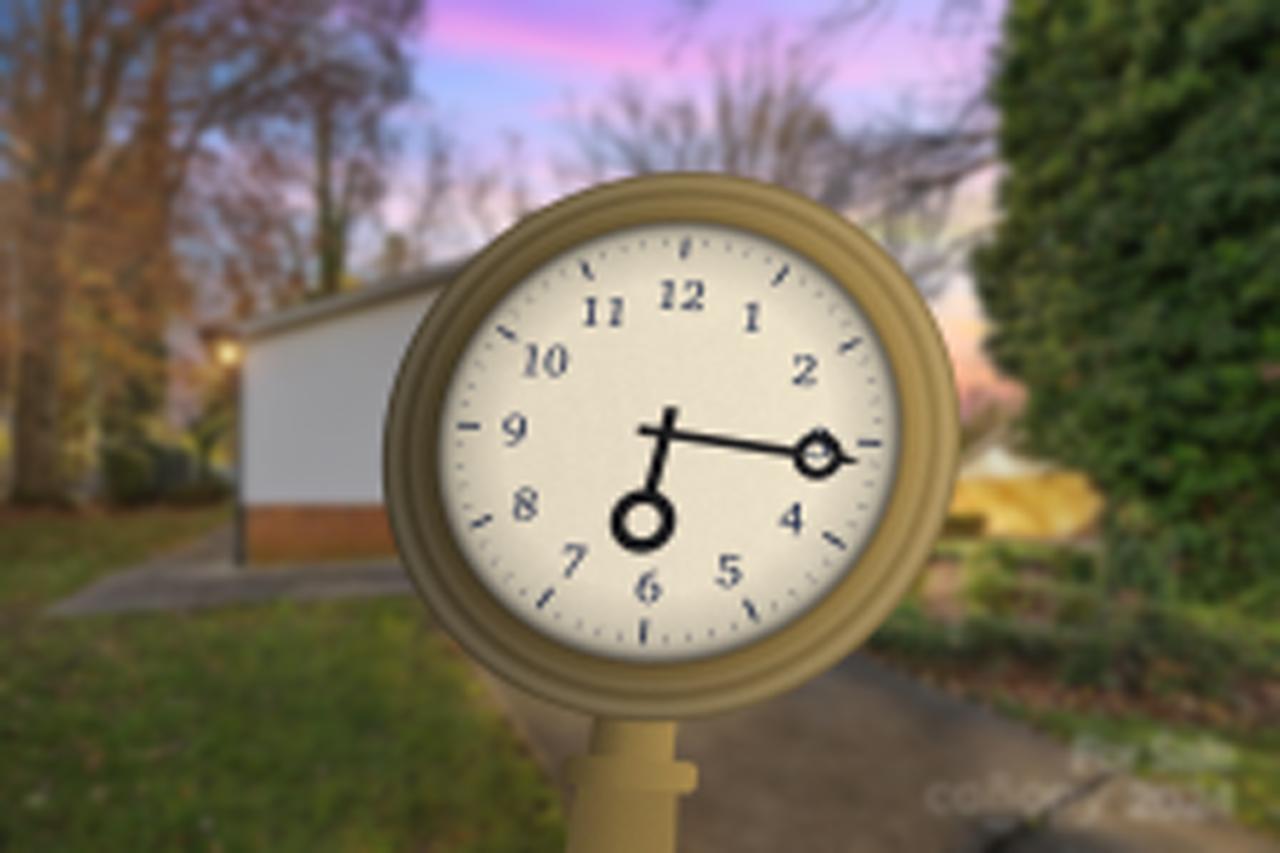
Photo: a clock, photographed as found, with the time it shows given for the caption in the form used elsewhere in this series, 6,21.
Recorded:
6,16
